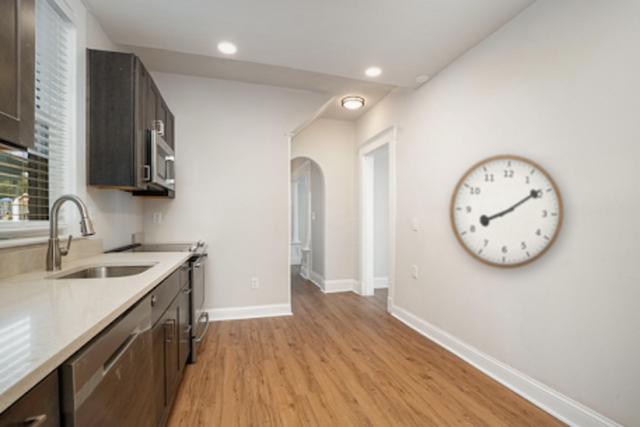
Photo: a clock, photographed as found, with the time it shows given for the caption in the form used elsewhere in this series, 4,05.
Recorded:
8,09
